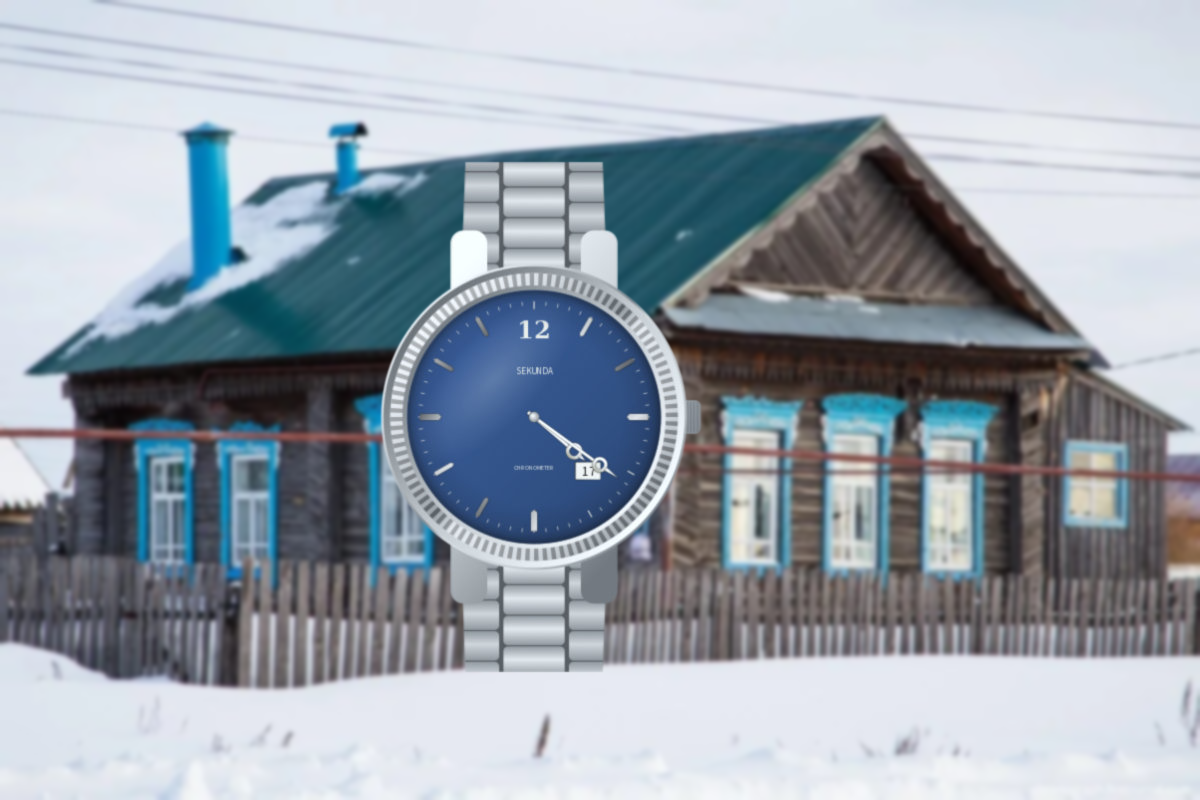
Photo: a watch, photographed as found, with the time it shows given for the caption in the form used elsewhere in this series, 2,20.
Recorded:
4,21
